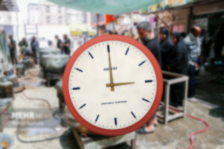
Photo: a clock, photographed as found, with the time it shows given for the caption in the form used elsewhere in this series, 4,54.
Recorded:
3,00
